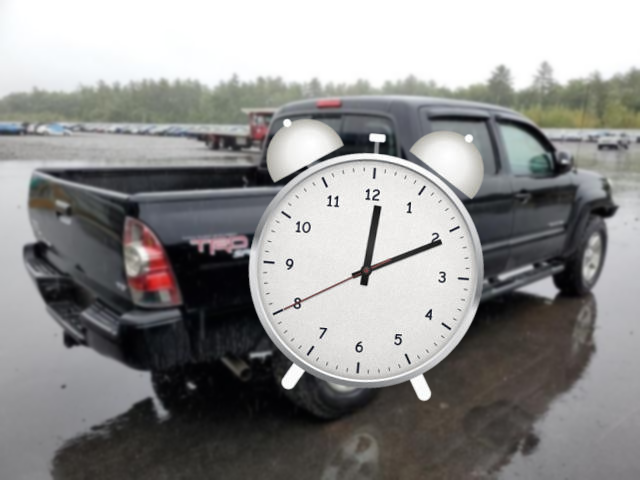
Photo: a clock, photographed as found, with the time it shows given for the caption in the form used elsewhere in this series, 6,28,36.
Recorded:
12,10,40
